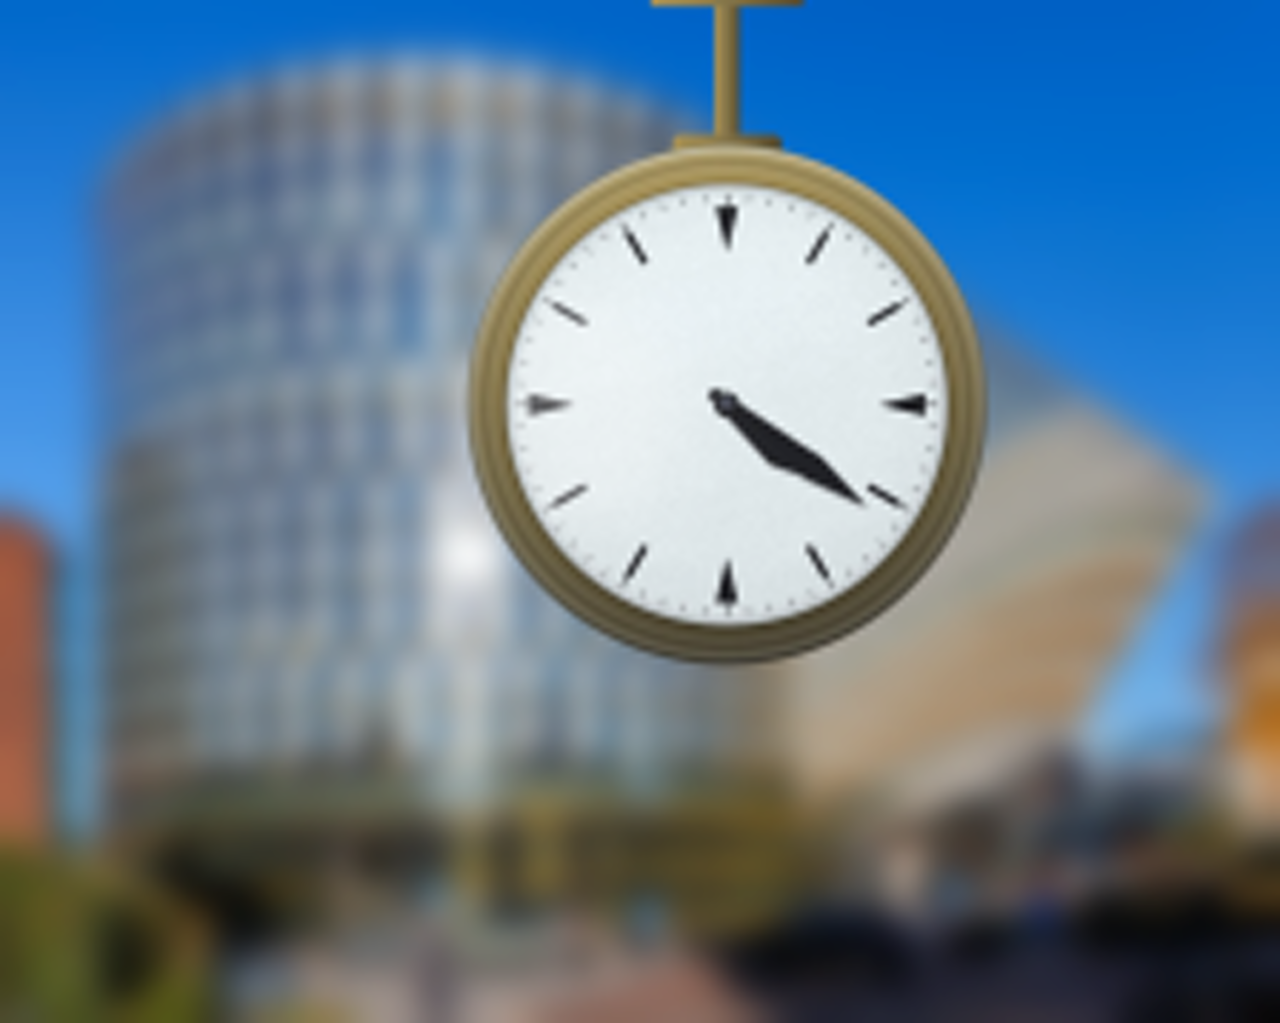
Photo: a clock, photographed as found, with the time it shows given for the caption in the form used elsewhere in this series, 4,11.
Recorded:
4,21
